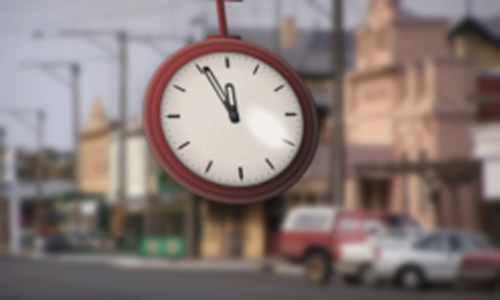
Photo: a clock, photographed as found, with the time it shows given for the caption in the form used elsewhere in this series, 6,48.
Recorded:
11,56
